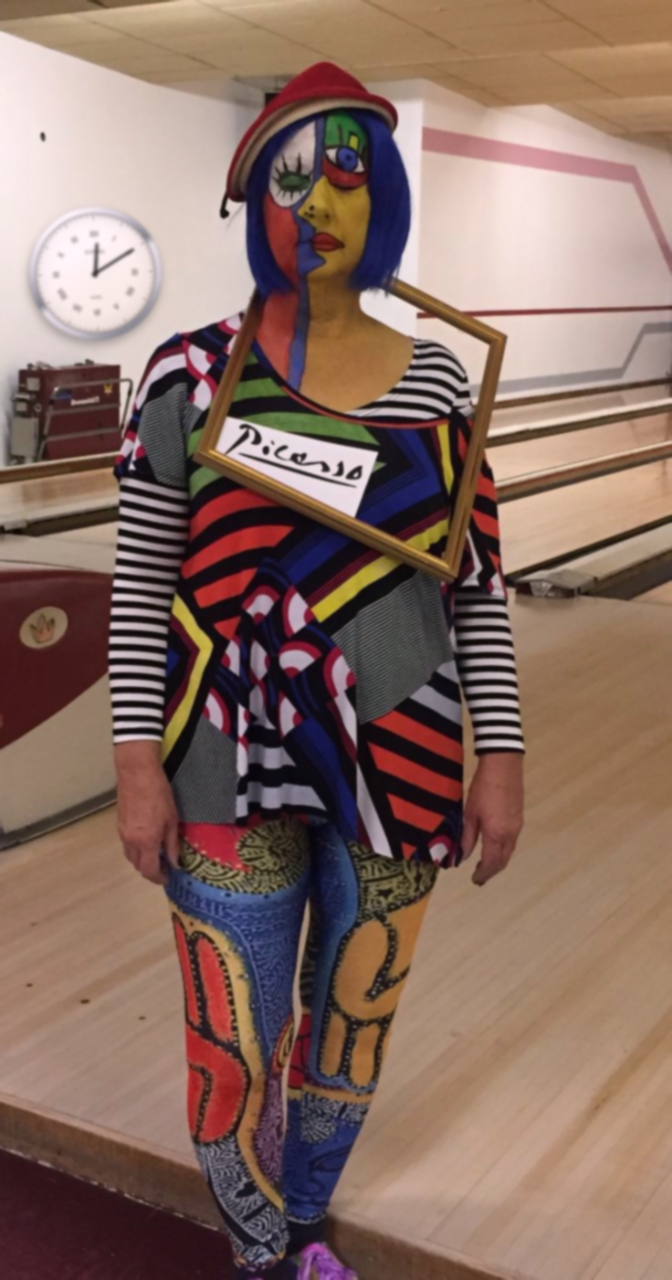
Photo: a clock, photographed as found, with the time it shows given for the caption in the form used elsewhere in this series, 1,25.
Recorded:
12,10
